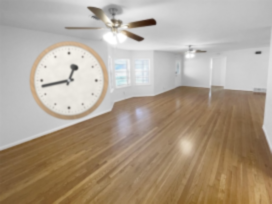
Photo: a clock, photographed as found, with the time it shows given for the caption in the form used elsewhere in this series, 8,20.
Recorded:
12,43
